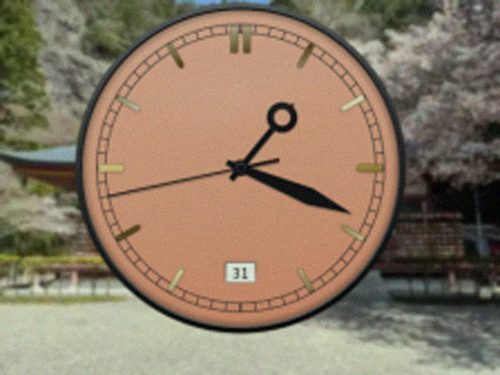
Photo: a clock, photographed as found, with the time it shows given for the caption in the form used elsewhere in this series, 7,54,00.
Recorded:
1,18,43
